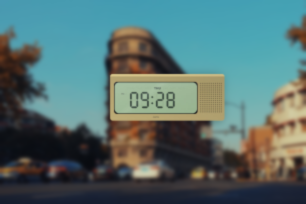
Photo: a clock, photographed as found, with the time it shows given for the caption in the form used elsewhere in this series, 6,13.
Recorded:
9,28
